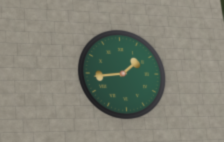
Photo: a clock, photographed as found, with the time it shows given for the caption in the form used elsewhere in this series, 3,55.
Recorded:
1,44
